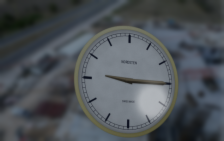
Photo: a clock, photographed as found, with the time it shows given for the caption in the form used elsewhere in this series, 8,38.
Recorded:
9,15
